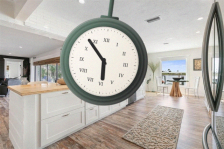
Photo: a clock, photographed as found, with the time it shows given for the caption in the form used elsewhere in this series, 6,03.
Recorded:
5,53
